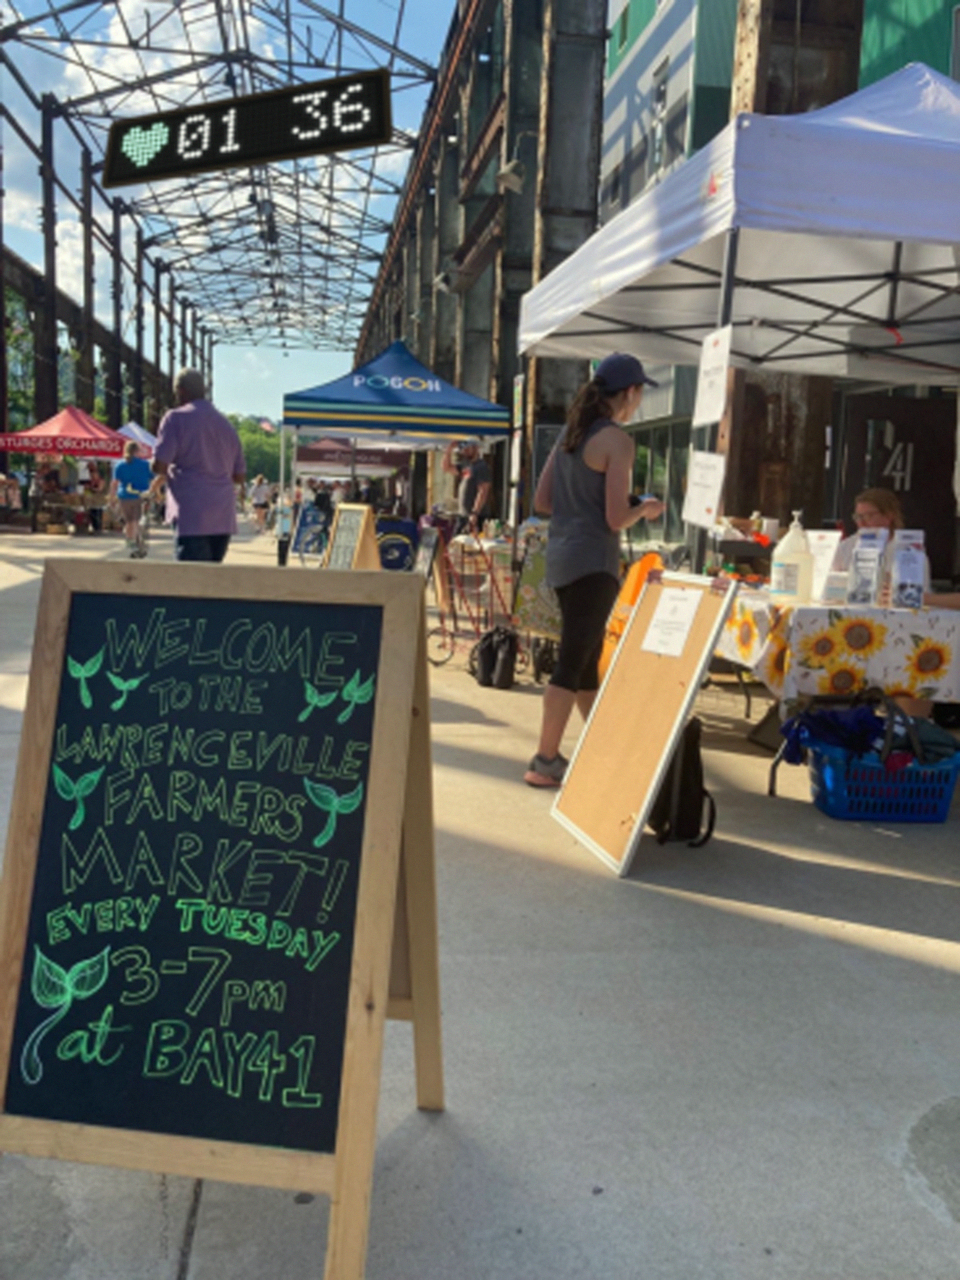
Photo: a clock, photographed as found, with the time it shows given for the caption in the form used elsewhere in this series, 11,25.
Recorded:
1,36
